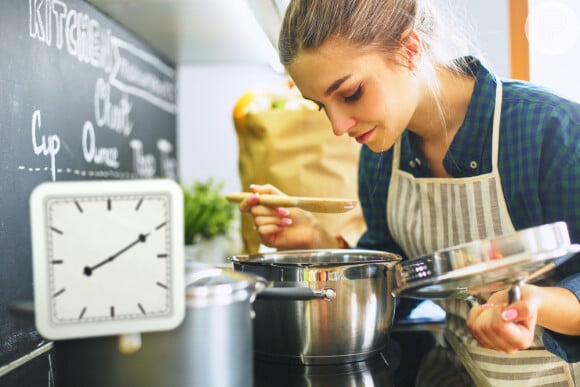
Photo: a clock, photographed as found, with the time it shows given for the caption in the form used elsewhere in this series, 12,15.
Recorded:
8,10
